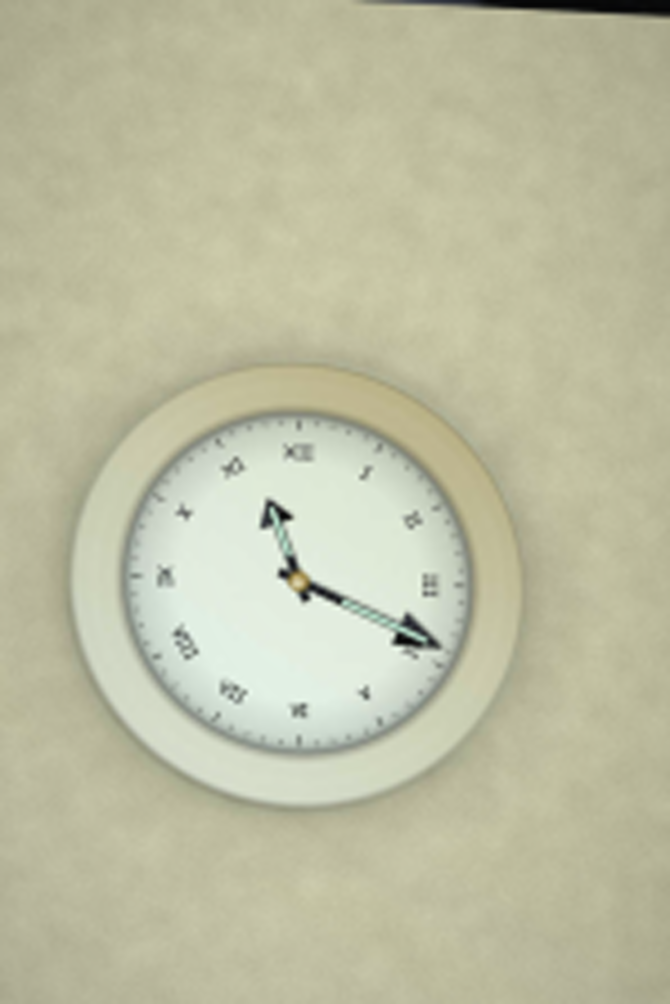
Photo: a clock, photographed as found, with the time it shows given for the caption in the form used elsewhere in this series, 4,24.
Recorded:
11,19
